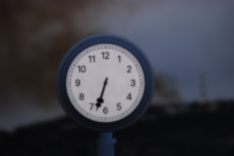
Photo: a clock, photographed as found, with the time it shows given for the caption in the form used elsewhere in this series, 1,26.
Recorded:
6,33
